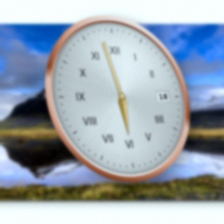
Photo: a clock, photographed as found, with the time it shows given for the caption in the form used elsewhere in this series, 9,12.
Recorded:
5,58
